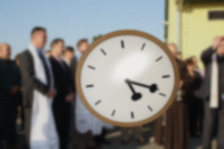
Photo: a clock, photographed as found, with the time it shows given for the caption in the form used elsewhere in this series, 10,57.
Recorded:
5,19
